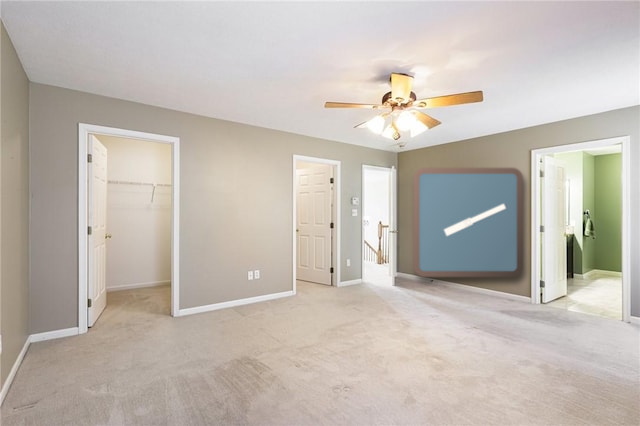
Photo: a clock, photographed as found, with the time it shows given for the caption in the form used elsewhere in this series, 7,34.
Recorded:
8,11
